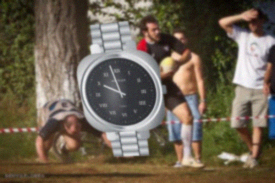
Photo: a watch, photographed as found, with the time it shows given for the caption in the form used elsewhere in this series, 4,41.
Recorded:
9,58
